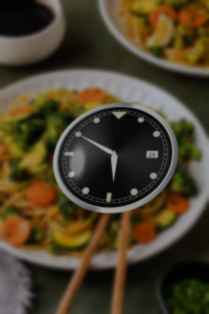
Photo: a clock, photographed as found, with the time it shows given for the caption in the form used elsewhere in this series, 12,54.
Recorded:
5,50
